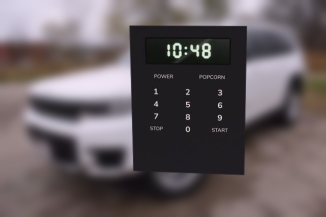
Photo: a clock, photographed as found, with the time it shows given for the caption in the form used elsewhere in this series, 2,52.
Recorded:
10,48
